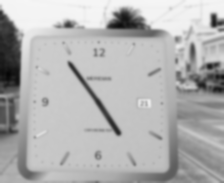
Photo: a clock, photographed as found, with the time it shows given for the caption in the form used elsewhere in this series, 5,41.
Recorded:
4,54
